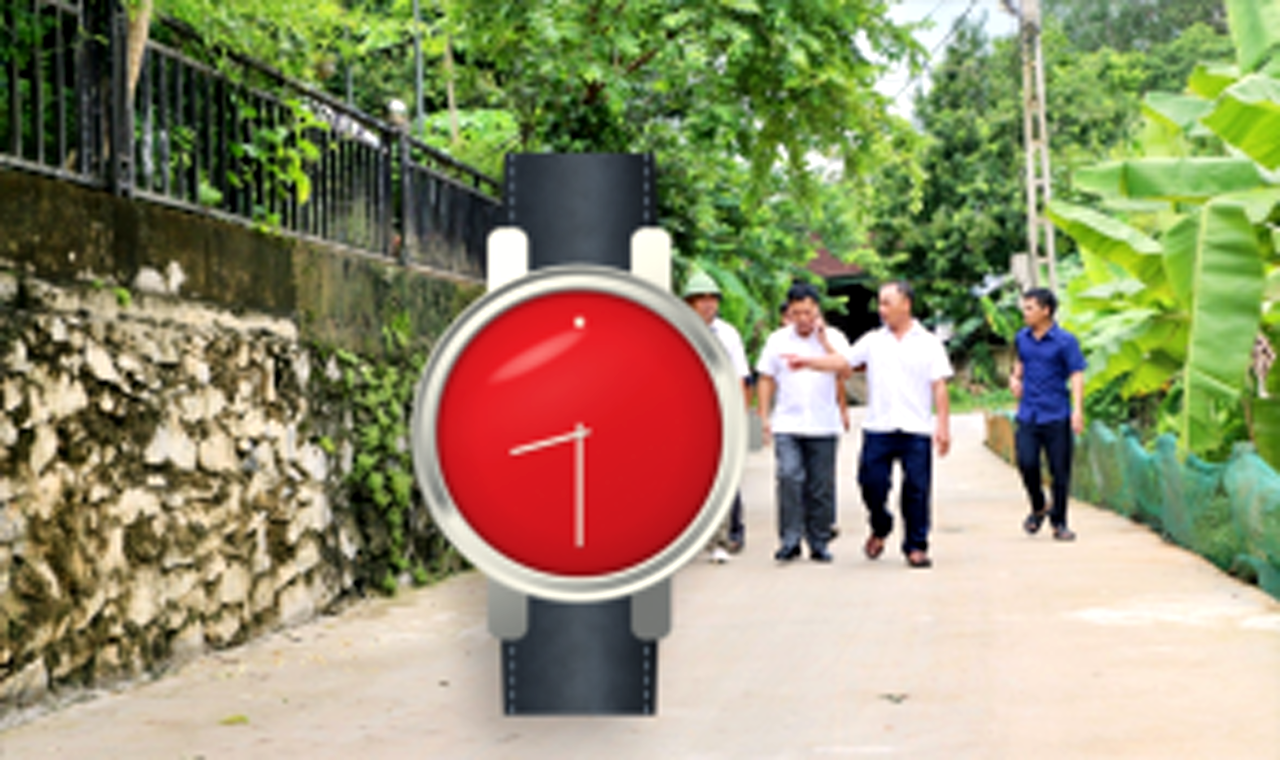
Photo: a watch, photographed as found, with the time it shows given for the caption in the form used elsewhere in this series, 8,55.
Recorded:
8,30
